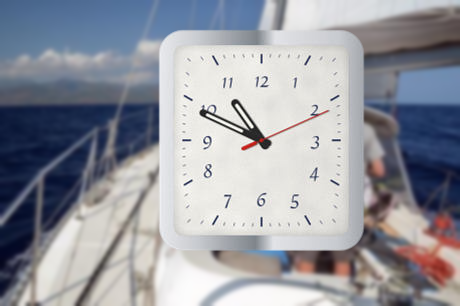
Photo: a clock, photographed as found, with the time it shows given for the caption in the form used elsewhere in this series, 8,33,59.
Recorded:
10,49,11
